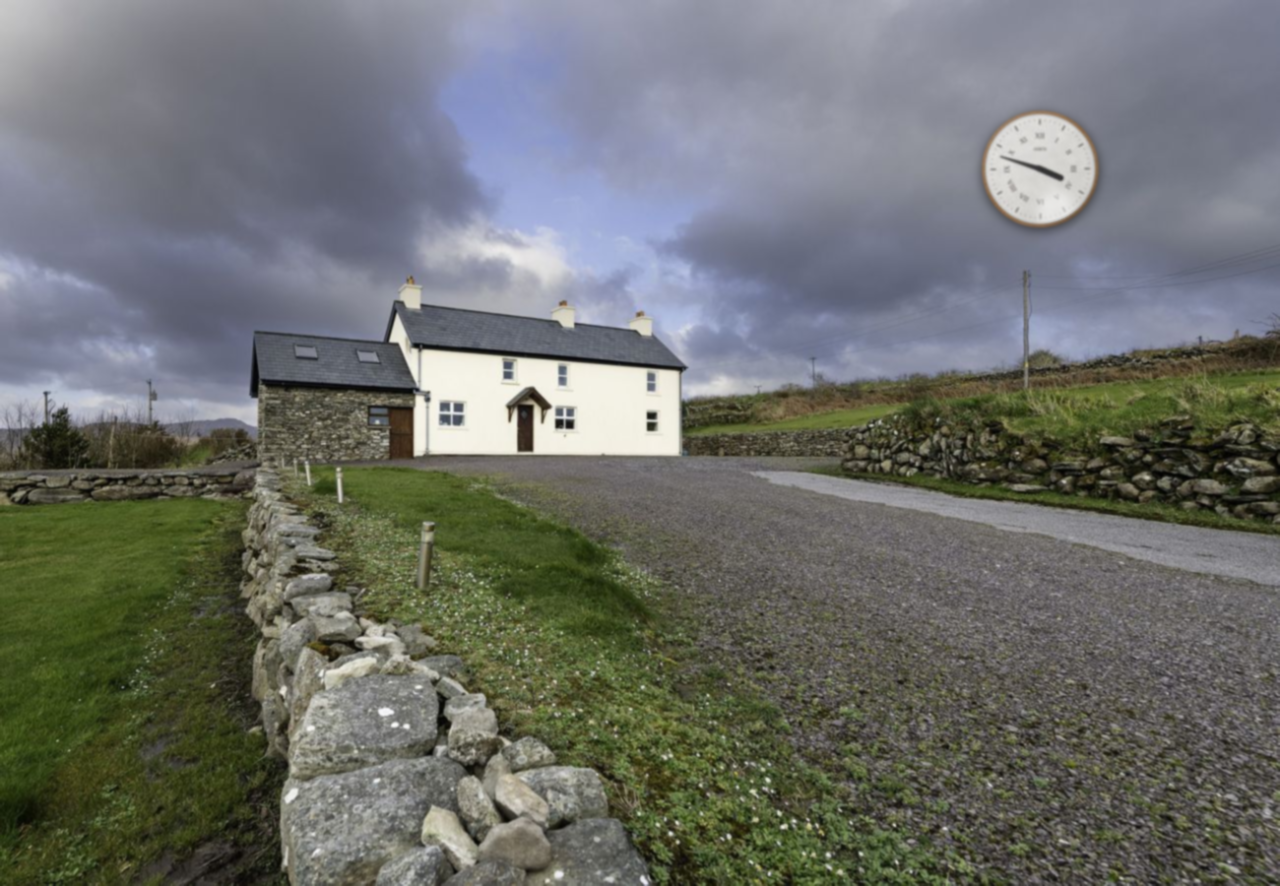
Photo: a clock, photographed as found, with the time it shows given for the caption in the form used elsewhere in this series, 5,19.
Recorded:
3,48
